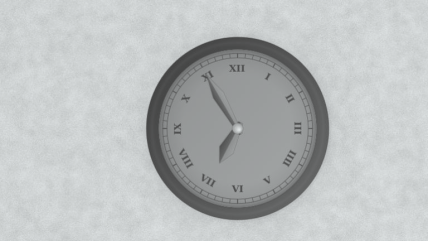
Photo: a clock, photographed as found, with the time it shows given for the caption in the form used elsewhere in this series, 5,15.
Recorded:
6,55
